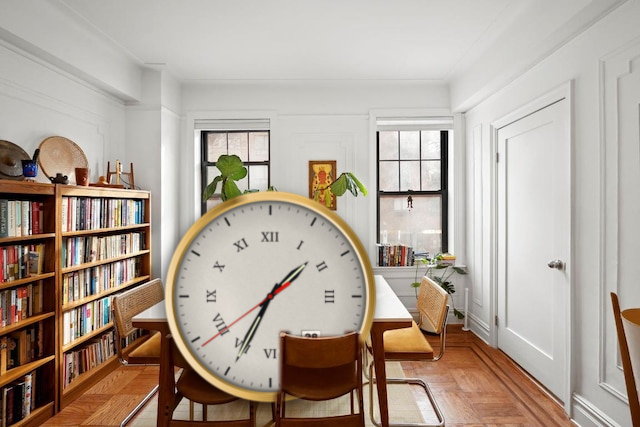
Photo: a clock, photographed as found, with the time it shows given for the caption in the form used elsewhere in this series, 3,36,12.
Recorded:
1,34,39
